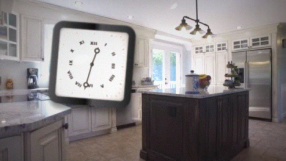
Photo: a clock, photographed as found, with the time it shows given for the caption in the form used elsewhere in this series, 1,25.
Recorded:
12,32
